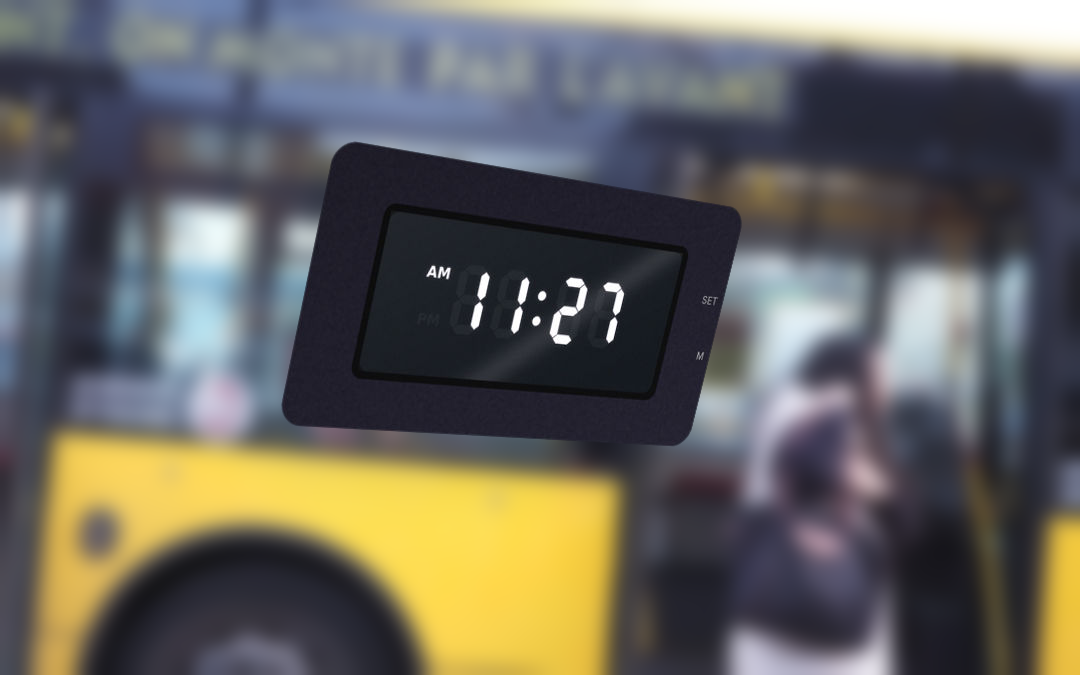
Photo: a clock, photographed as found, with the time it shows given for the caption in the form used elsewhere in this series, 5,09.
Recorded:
11,27
